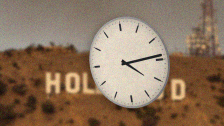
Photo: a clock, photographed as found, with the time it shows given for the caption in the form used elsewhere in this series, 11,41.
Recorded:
4,14
